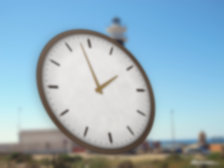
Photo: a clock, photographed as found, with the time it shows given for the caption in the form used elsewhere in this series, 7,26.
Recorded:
1,58
